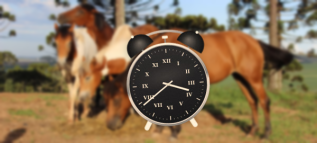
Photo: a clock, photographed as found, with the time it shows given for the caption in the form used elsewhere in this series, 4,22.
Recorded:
3,39
